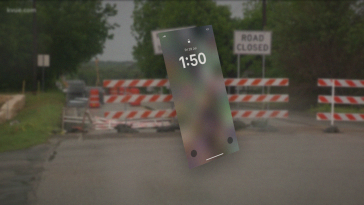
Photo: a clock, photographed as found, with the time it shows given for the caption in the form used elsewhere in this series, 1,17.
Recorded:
1,50
